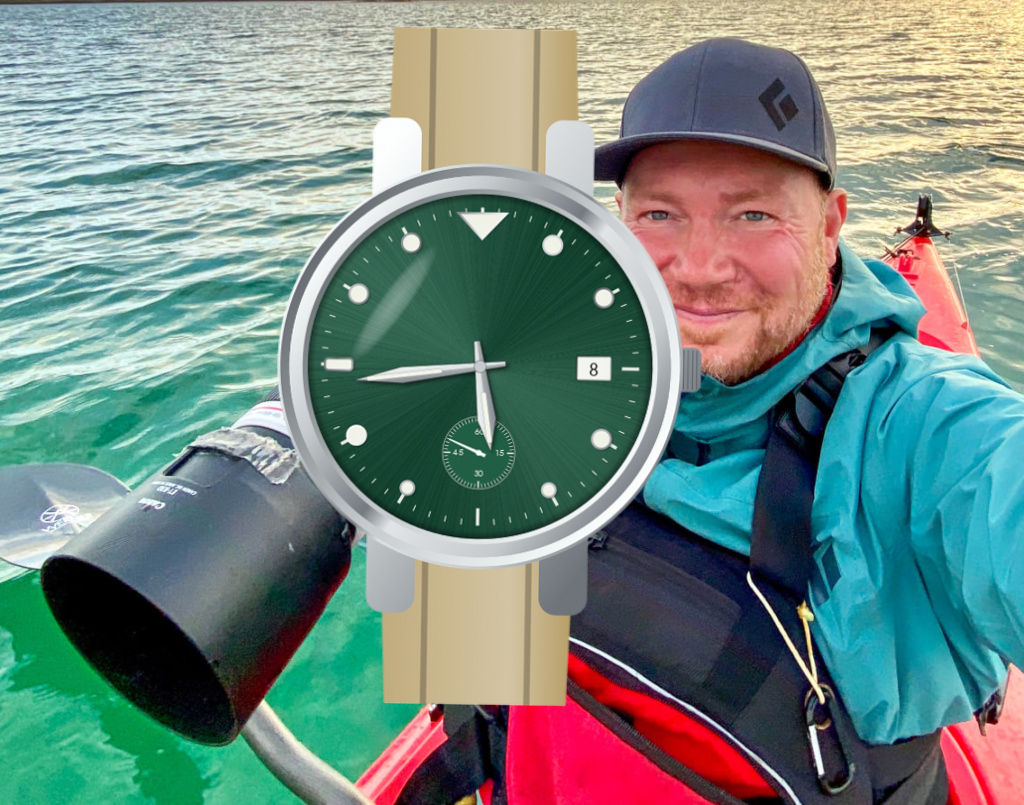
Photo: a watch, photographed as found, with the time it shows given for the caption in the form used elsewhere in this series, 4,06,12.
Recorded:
5,43,49
